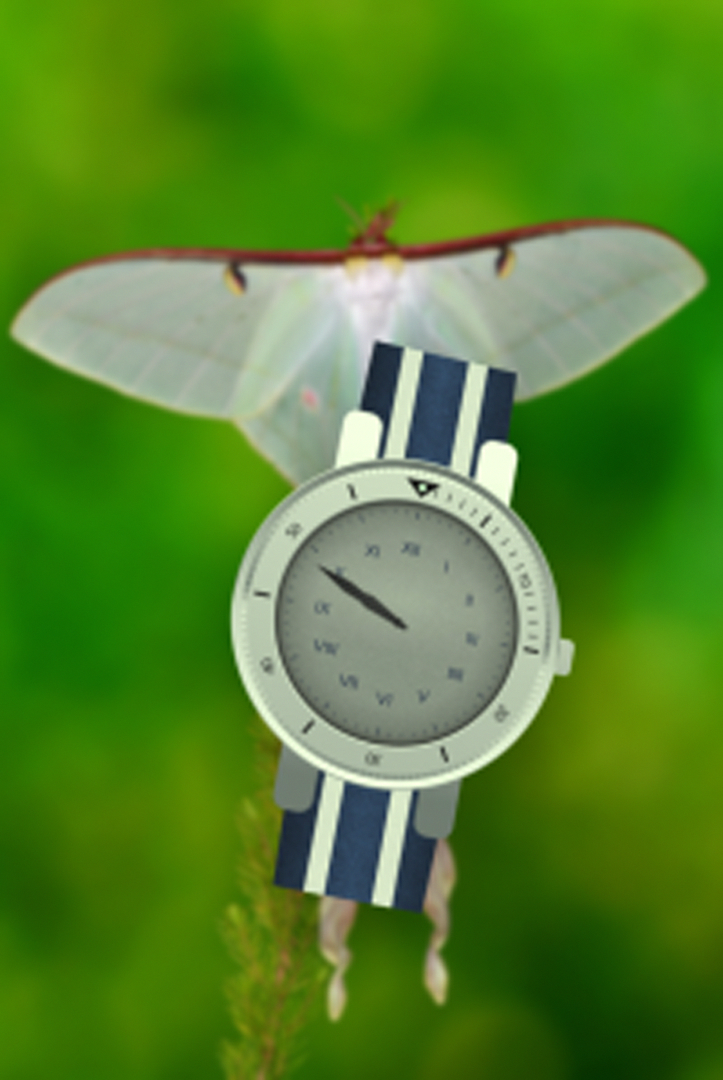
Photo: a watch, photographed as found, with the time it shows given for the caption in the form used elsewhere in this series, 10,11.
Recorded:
9,49
